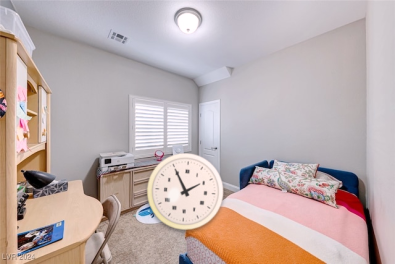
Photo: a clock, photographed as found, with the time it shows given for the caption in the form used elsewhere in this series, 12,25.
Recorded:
1,55
